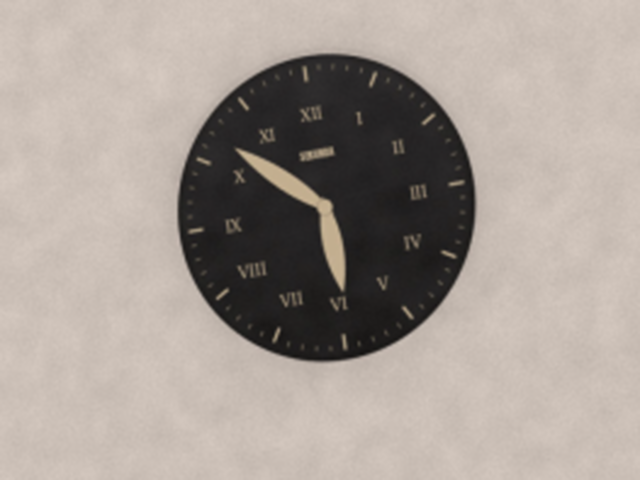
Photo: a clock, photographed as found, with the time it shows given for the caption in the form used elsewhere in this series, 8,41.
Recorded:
5,52
